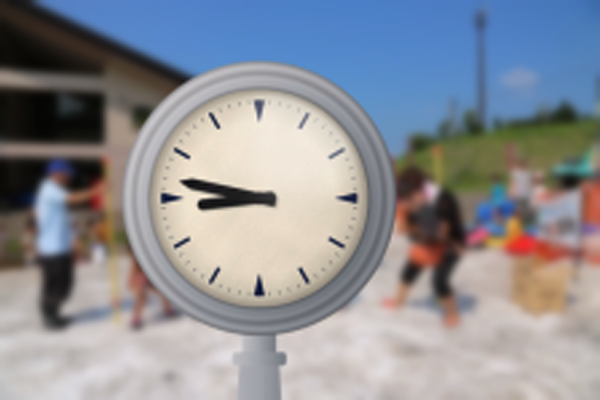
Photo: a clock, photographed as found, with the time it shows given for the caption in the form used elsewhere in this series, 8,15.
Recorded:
8,47
